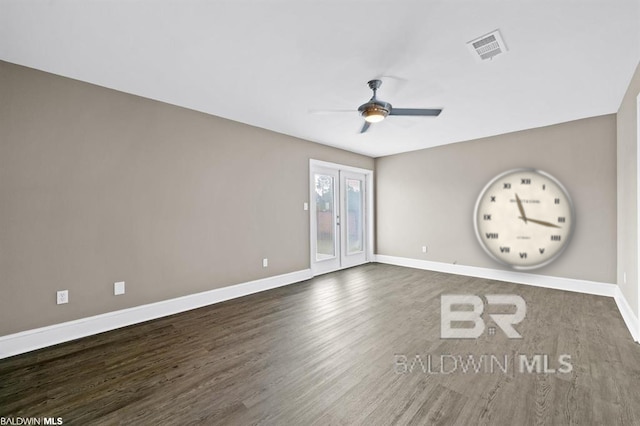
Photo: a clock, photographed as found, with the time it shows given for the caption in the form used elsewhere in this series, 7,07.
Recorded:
11,17
